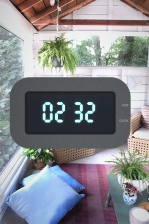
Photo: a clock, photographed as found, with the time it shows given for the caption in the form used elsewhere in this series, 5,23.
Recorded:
2,32
